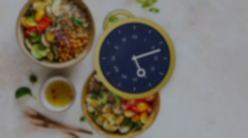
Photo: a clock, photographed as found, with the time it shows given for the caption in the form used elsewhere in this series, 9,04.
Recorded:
5,12
